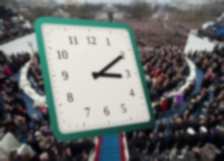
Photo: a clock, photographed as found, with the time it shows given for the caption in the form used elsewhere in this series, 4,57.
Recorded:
3,10
